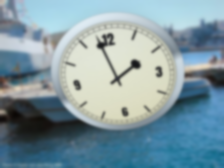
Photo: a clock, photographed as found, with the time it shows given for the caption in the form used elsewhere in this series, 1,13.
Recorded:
1,58
